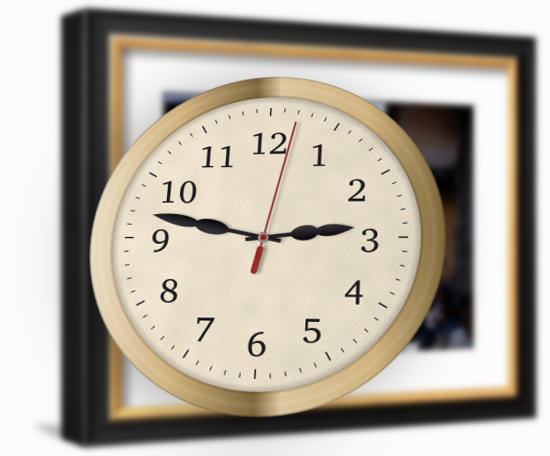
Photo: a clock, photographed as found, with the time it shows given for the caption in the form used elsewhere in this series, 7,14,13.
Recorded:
2,47,02
